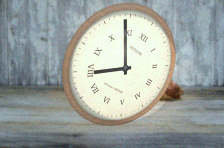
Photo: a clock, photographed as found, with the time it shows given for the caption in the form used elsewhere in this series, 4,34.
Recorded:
7,54
